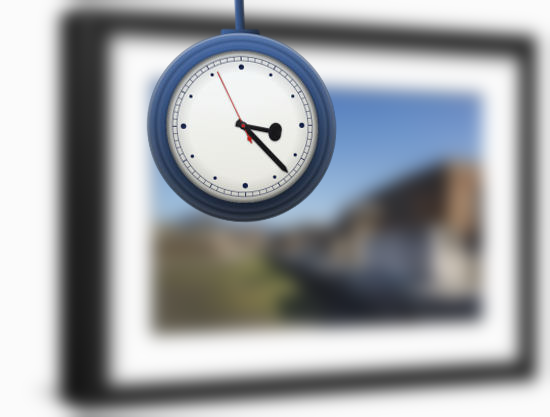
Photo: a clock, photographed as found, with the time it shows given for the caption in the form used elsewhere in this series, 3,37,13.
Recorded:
3,22,56
